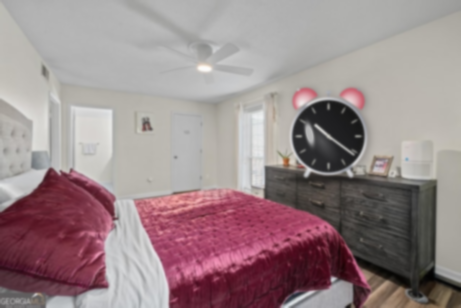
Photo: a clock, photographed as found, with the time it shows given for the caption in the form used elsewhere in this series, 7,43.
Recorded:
10,21
